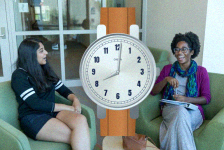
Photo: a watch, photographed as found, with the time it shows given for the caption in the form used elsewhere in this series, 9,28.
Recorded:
8,01
